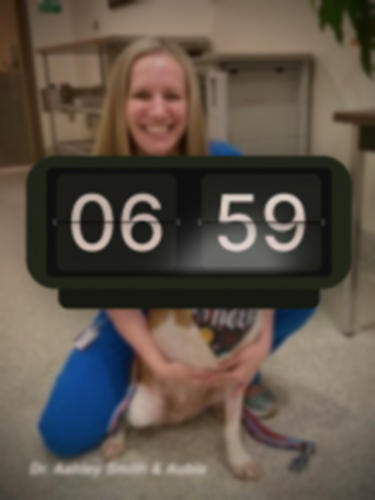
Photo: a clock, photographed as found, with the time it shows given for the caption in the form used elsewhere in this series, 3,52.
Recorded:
6,59
